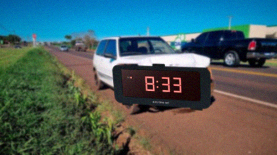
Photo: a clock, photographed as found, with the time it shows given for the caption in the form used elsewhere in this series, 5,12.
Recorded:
8,33
